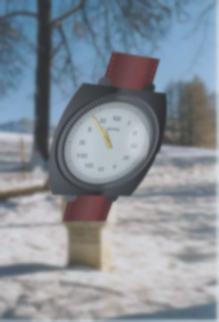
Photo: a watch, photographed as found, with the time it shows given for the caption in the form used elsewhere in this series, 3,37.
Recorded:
10,53
